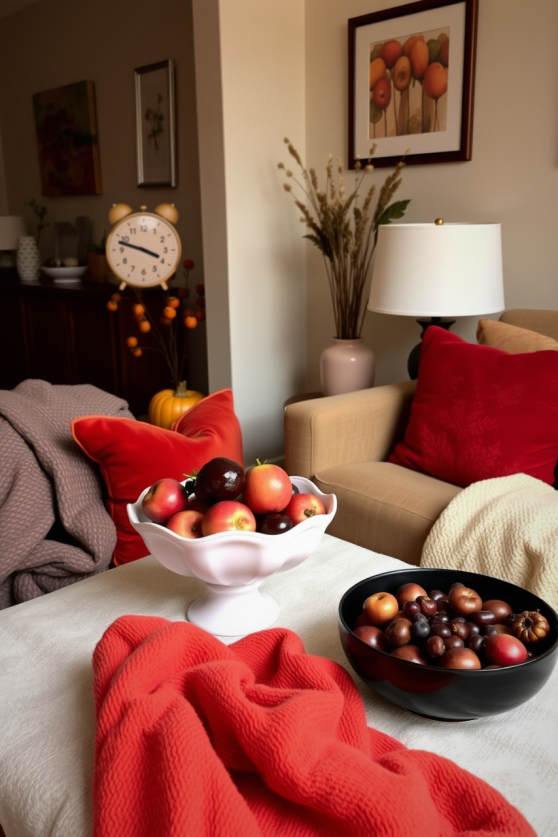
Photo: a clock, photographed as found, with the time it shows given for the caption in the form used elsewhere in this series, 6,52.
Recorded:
3,48
